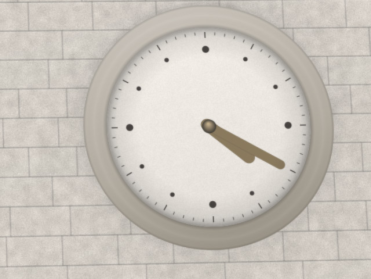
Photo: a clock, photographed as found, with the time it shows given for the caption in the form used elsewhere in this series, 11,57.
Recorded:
4,20
